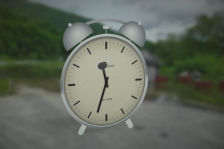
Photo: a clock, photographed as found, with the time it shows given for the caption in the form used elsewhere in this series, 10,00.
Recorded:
11,33
